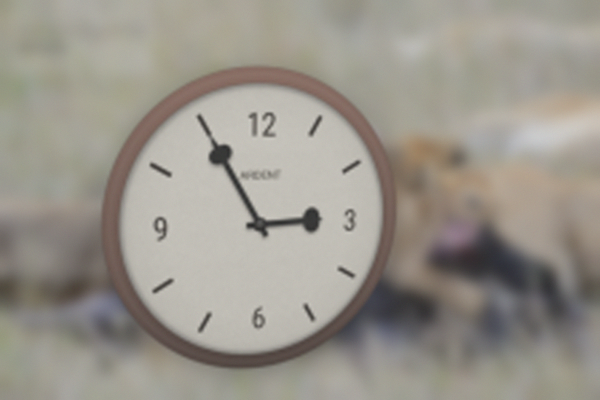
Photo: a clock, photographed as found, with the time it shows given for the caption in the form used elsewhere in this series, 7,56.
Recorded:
2,55
